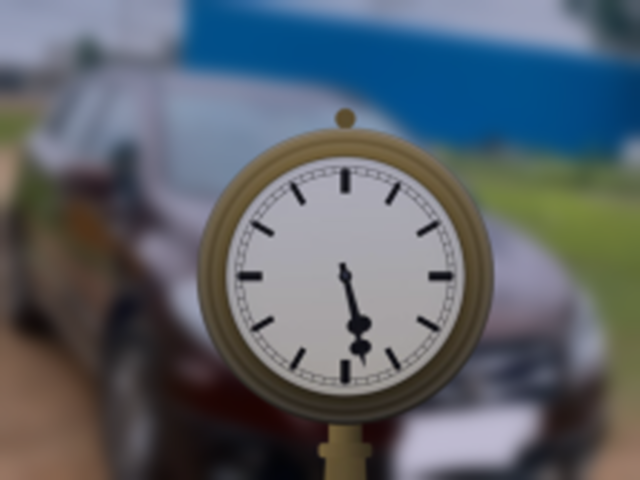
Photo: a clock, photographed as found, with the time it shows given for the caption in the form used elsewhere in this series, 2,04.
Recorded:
5,28
